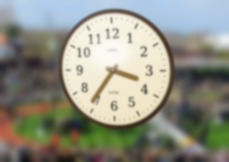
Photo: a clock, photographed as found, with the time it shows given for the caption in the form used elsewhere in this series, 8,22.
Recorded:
3,36
